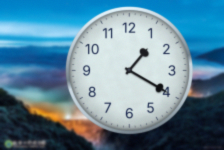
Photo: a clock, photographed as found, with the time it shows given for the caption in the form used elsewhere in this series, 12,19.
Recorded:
1,20
